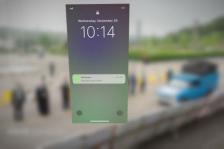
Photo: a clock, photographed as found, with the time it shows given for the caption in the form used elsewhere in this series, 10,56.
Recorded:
10,14
